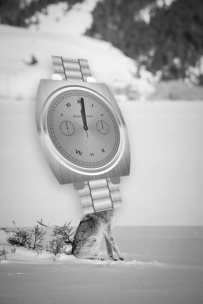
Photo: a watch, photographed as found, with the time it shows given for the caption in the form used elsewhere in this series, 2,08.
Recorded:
12,01
